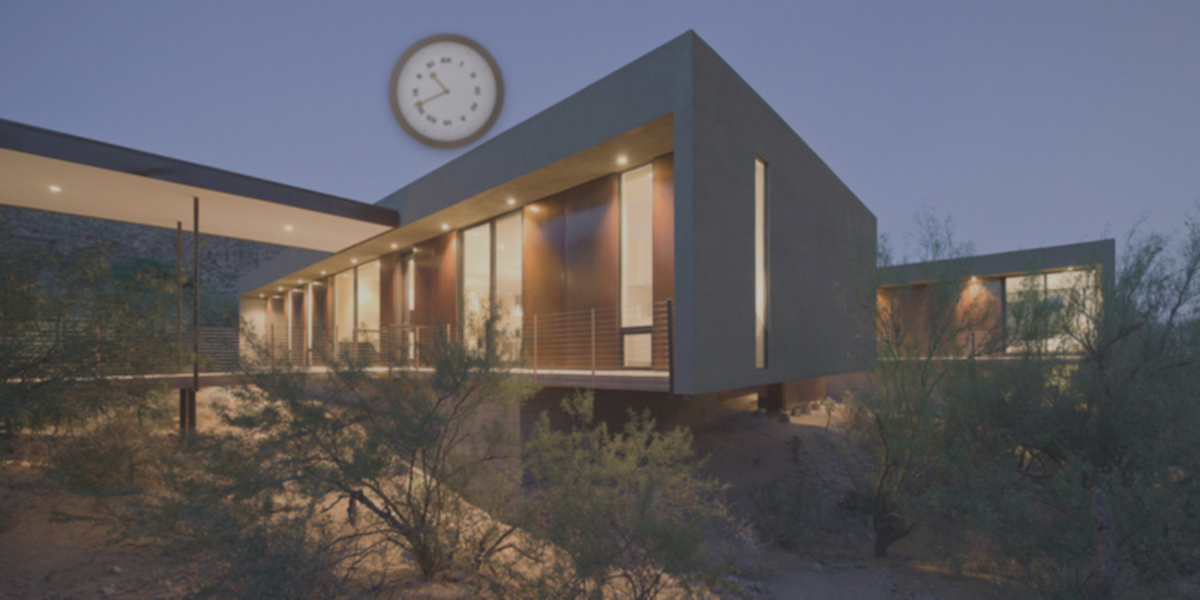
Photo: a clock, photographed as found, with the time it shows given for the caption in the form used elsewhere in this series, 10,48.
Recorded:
10,41
